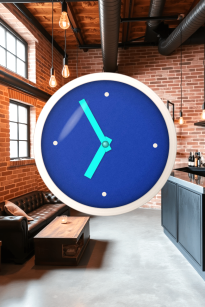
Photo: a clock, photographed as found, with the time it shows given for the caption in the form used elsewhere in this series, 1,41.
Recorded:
6,55
